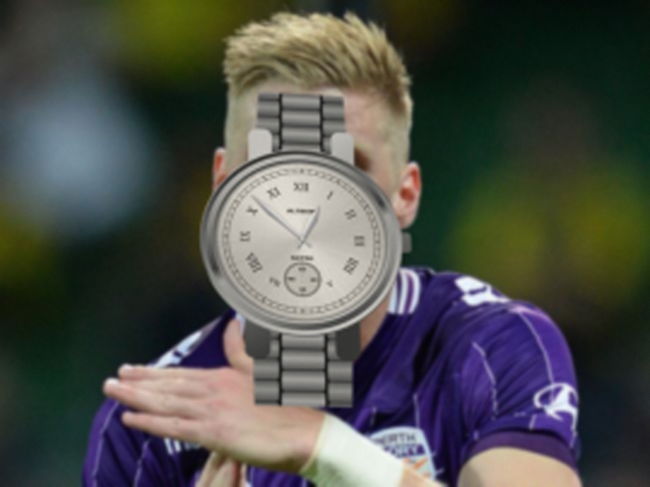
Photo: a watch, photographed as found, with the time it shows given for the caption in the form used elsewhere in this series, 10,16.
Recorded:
12,52
